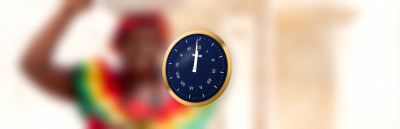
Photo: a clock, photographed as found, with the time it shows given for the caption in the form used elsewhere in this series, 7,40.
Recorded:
11,59
